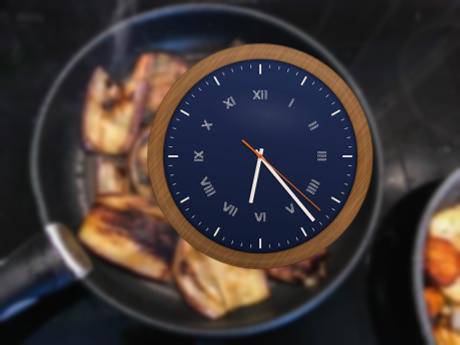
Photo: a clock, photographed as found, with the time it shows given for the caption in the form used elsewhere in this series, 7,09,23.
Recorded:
6,23,22
